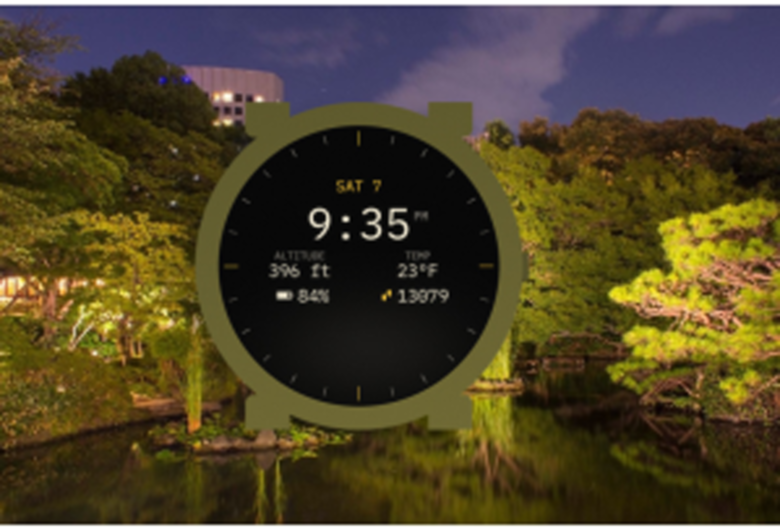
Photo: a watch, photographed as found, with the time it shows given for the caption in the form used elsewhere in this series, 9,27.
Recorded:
9,35
